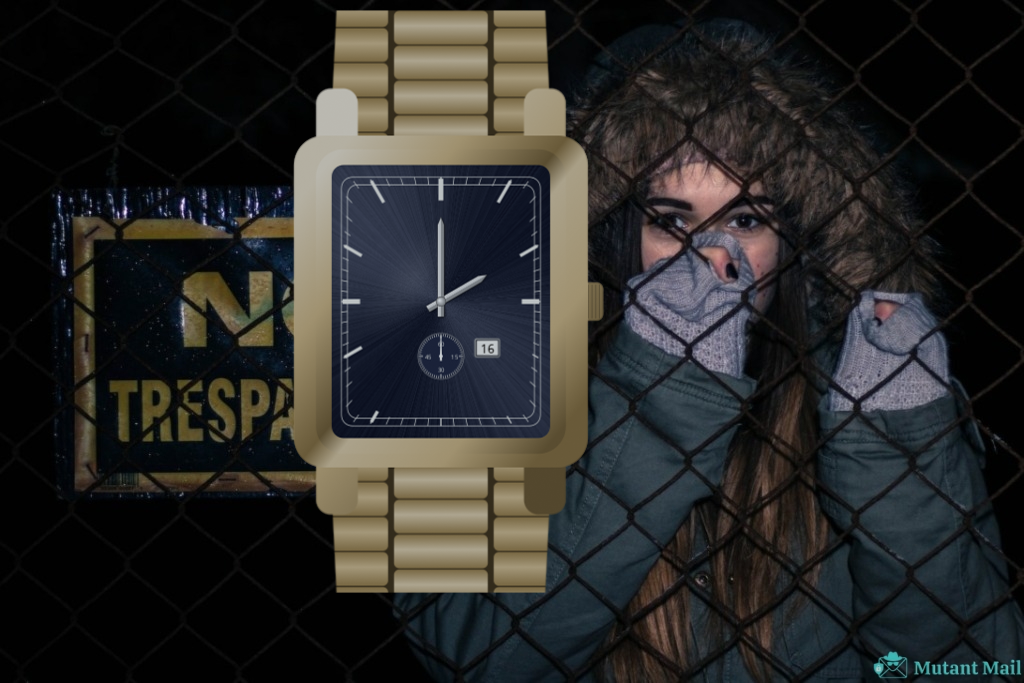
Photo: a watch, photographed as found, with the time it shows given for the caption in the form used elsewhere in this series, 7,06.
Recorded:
2,00
